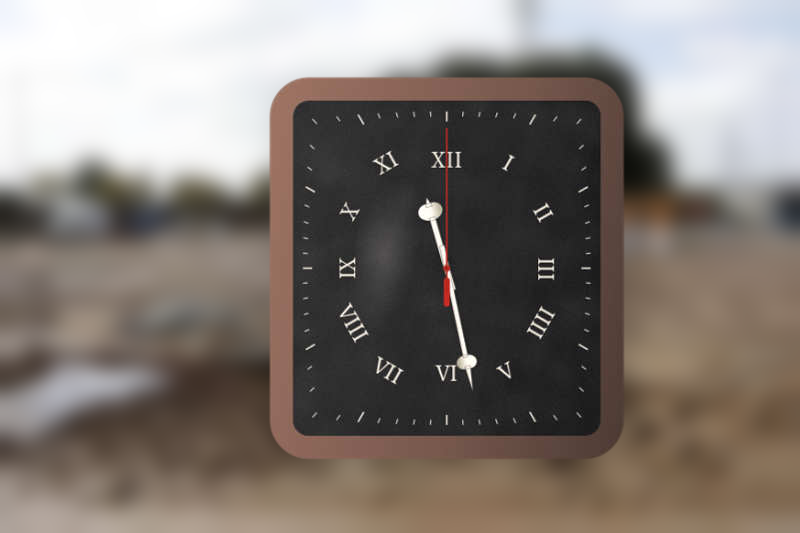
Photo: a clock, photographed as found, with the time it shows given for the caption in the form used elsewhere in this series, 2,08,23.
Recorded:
11,28,00
